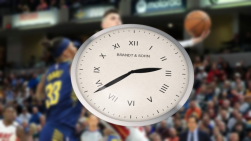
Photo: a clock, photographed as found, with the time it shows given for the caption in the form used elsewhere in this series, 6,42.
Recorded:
2,39
